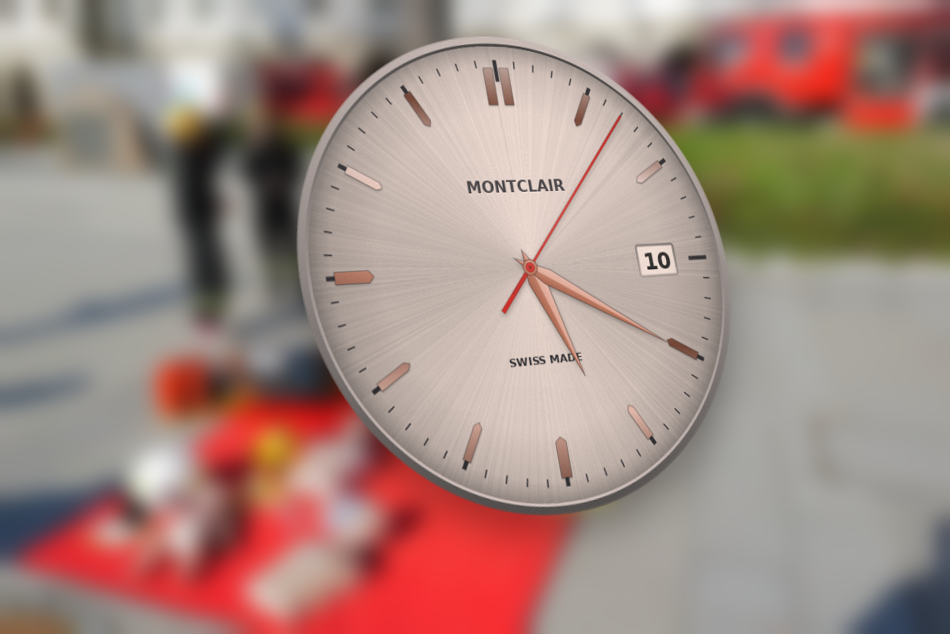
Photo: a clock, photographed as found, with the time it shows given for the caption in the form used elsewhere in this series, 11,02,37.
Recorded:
5,20,07
